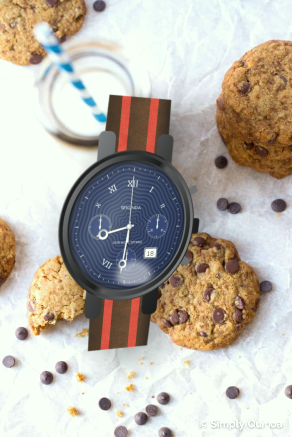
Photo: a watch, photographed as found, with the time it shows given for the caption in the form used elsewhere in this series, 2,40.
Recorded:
8,31
